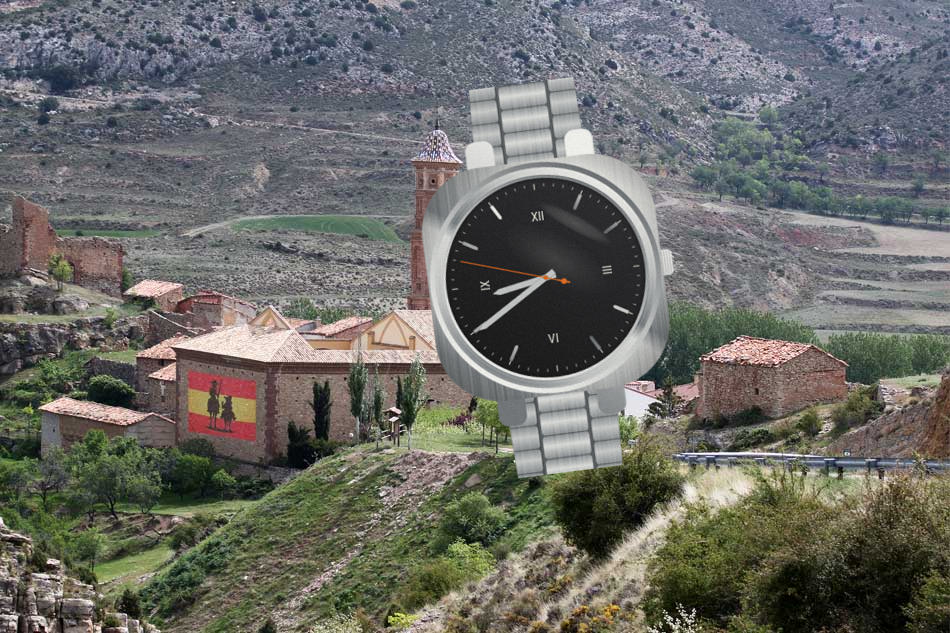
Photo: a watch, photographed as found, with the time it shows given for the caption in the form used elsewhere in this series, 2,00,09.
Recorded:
8,39,48
